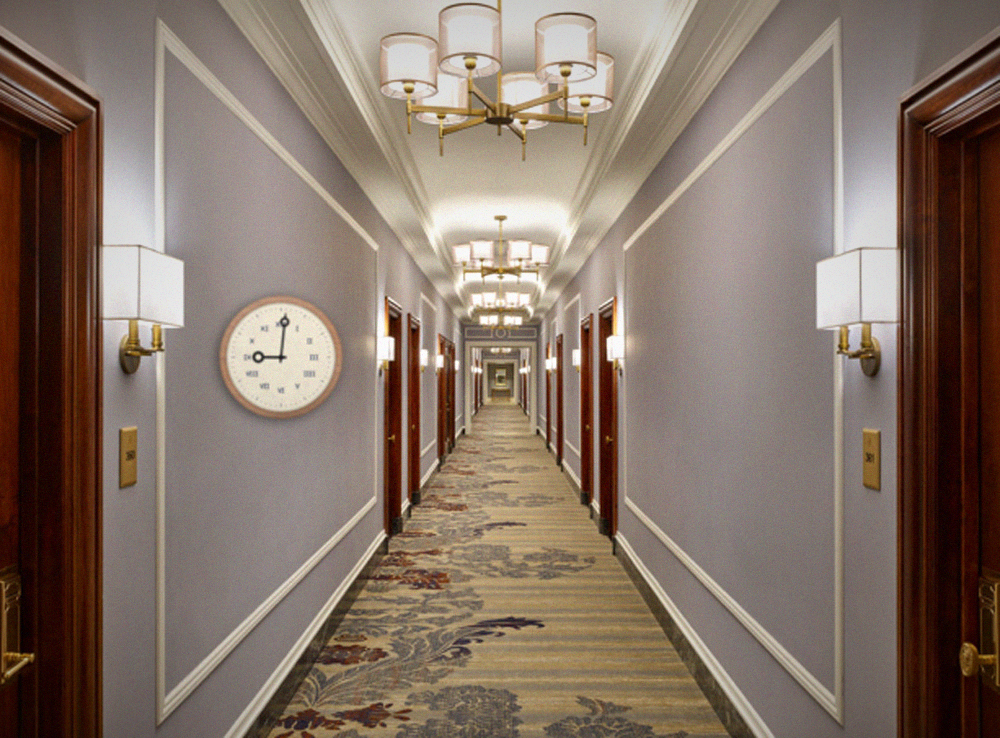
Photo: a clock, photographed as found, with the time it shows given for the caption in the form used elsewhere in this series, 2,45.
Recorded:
9,01
